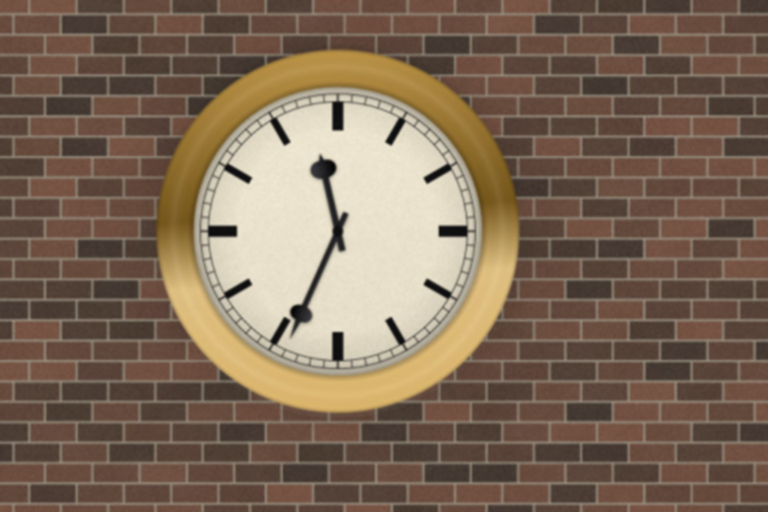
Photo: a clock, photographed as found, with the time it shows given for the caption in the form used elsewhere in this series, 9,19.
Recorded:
11,34
